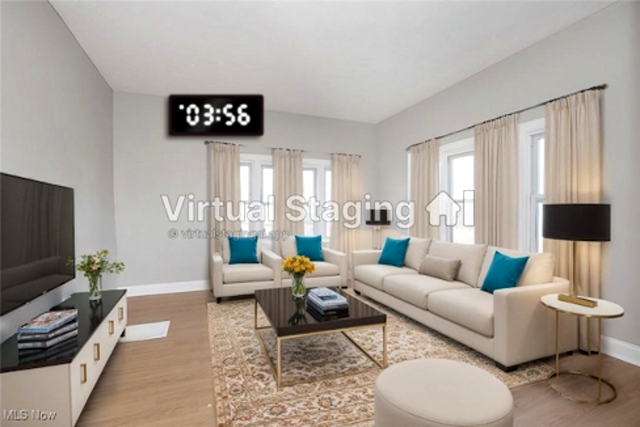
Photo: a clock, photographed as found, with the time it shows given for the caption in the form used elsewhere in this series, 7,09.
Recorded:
3,56
